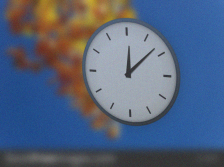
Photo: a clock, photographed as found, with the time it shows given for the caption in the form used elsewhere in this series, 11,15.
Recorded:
12,08
